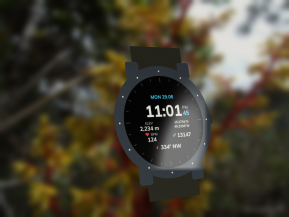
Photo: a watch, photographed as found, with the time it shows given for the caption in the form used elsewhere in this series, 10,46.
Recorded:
11,01
